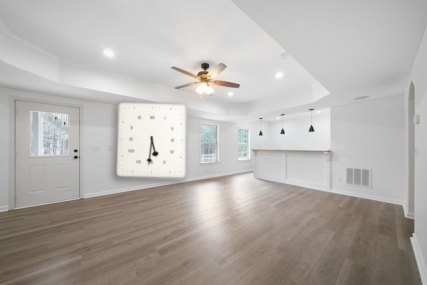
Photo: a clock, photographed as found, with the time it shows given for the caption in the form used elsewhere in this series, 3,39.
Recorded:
5,31
